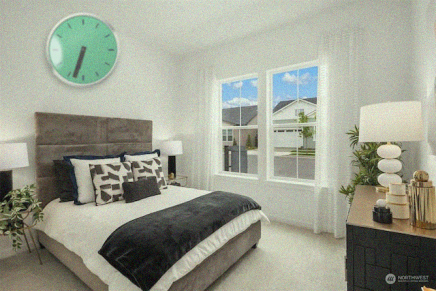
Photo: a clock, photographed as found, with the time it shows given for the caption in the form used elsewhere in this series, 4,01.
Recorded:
6,33
